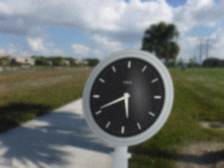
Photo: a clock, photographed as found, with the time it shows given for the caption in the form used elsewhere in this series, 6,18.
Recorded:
5,41
